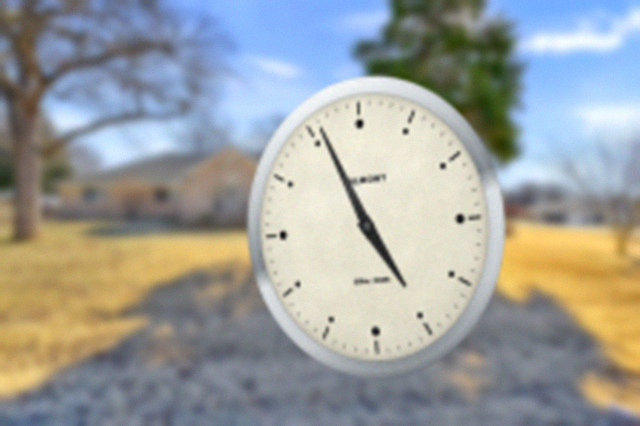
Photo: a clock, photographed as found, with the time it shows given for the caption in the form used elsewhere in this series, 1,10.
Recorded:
4,56
